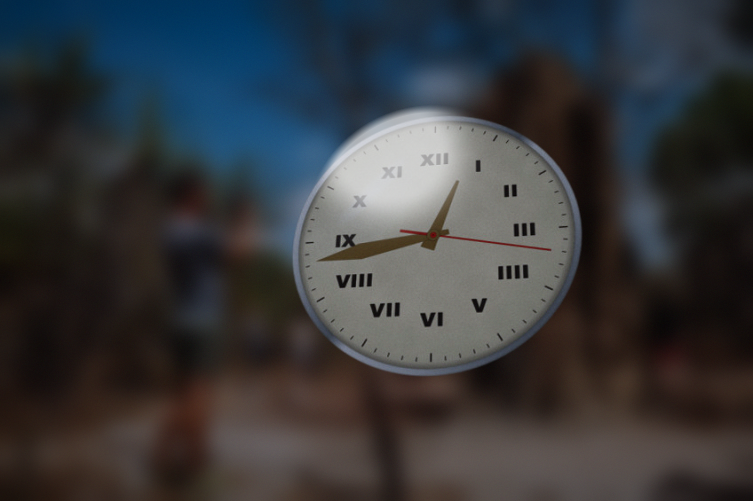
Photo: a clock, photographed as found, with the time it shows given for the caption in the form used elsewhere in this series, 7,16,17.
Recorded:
12,43,17
